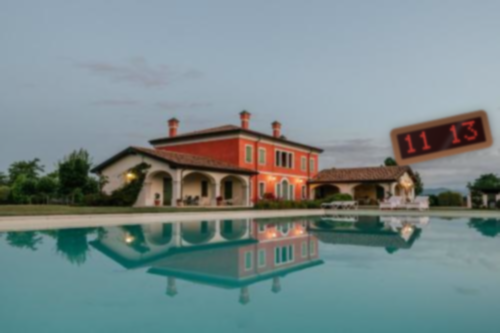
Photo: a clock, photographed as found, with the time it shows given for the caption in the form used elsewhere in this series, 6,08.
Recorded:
11,13
